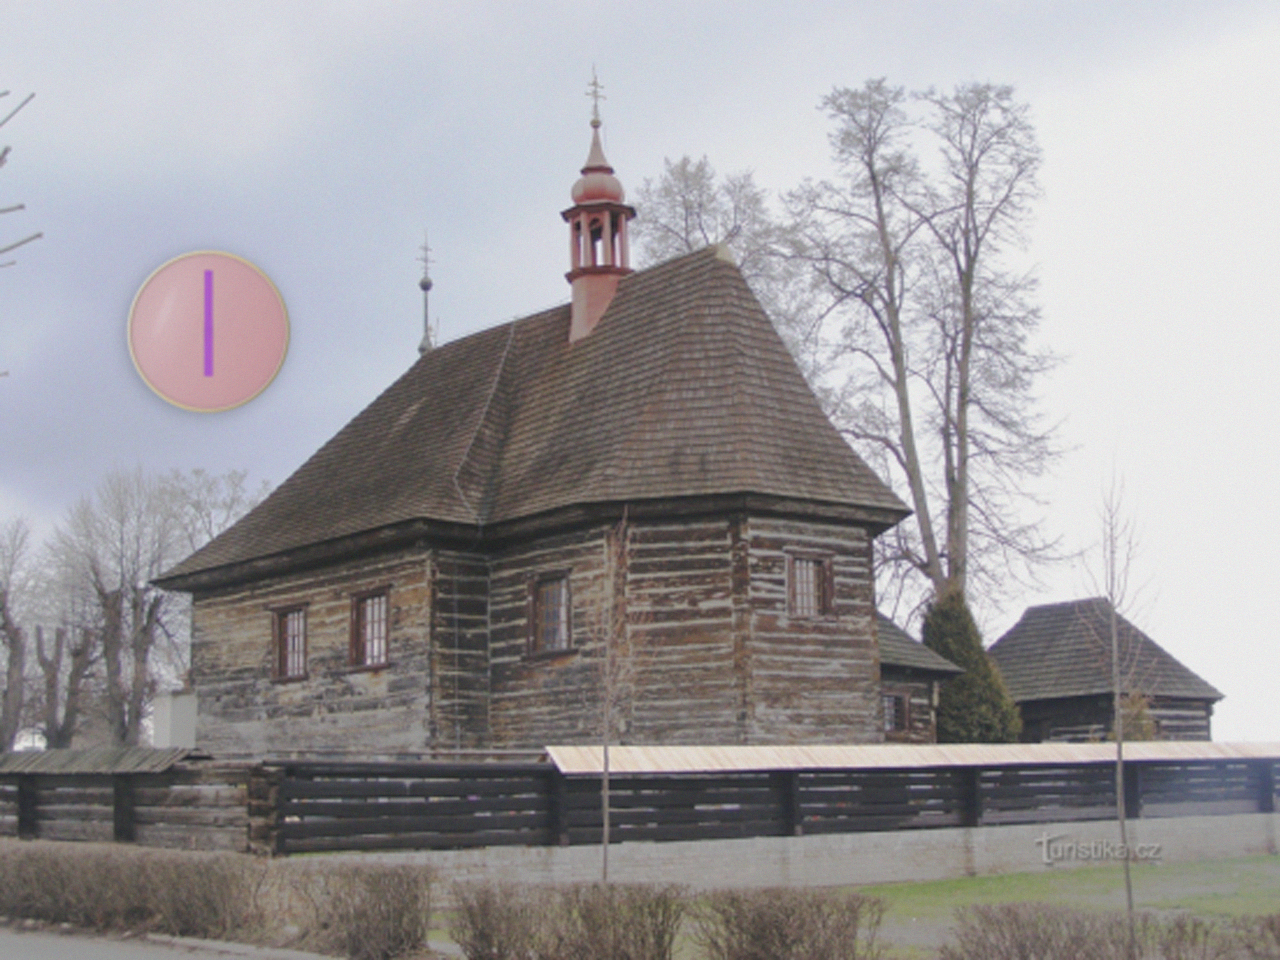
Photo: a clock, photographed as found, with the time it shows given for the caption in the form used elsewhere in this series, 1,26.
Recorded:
6,00
